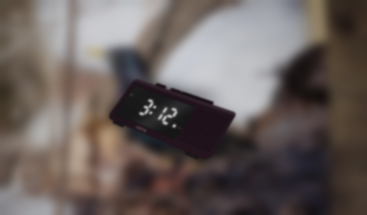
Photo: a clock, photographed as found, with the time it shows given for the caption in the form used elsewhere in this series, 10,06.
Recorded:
3,12
